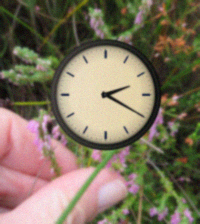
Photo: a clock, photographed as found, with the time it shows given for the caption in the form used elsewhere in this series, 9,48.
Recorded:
2,20
